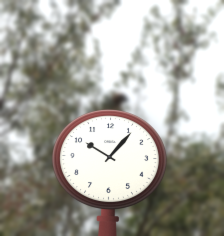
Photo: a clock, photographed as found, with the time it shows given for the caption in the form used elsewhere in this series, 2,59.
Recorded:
10,06
